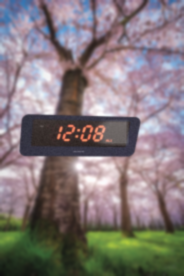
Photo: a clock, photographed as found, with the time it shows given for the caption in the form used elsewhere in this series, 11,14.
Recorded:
12,08
